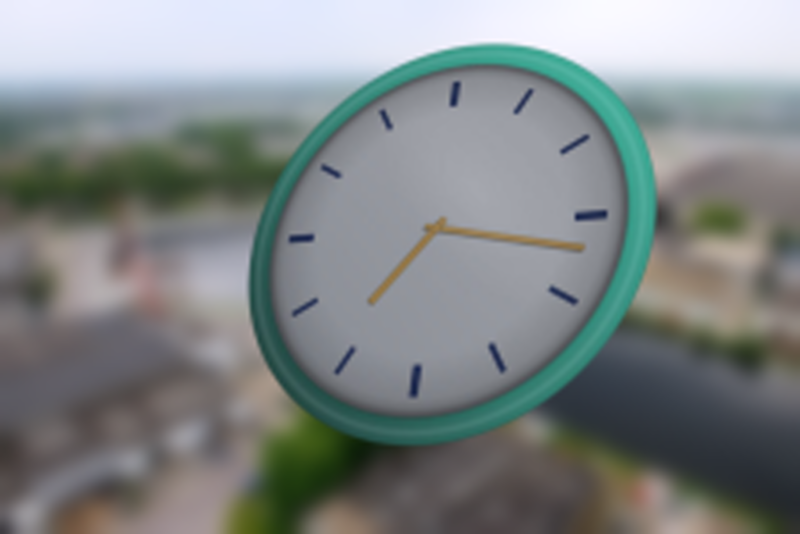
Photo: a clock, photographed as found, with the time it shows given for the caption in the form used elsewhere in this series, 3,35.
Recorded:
7,17
